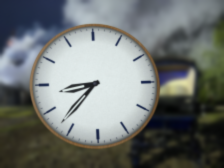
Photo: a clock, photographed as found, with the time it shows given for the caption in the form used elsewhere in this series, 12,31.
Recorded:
8,37
